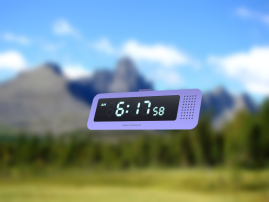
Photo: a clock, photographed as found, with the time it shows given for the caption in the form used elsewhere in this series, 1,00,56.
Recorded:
6,17,58
